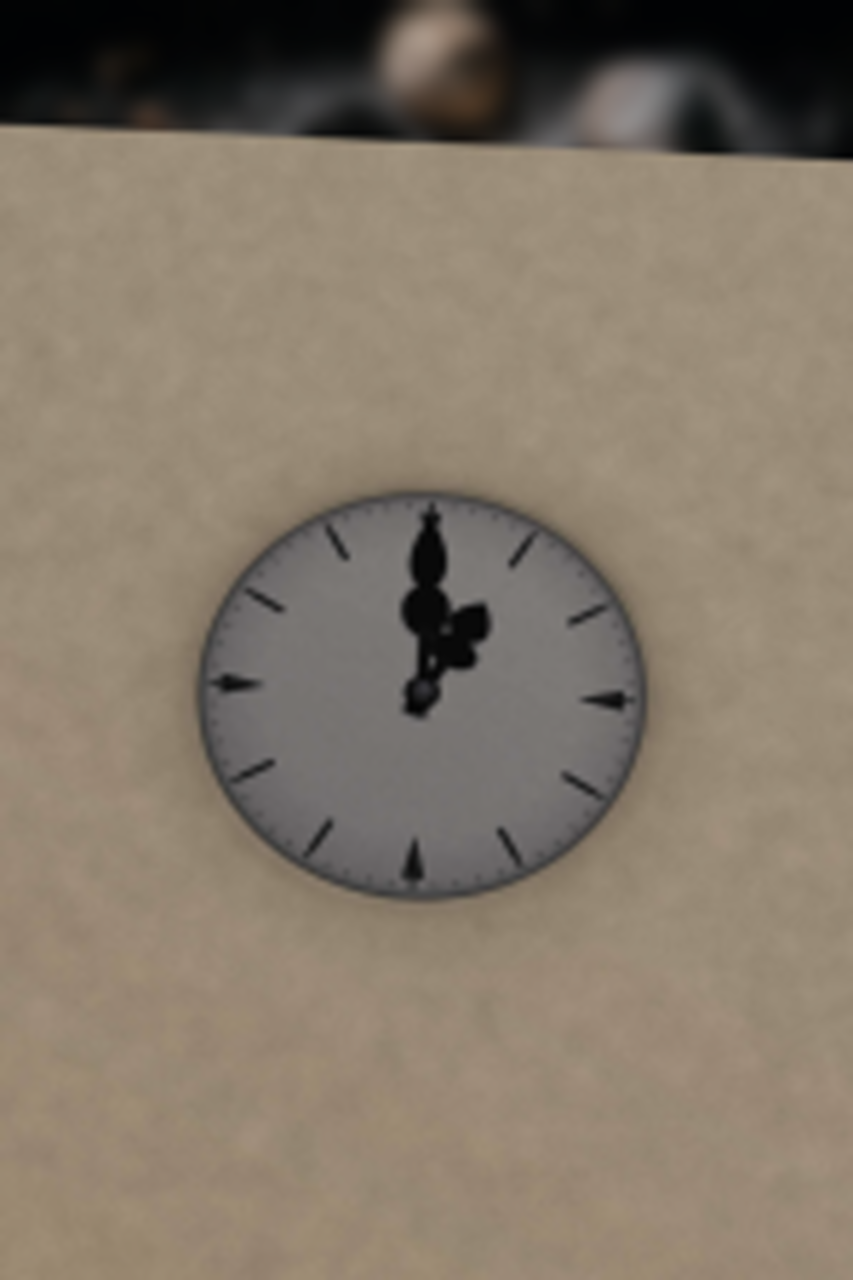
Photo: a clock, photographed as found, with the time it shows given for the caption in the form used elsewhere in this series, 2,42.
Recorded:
1,00
